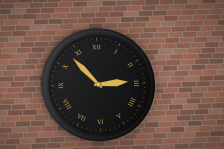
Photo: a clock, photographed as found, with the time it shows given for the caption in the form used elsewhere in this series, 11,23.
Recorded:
2,53
